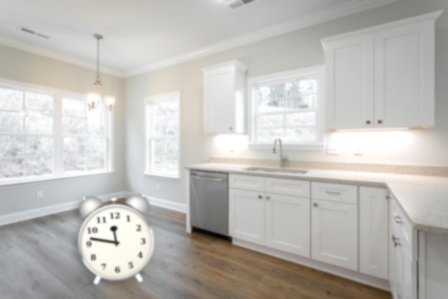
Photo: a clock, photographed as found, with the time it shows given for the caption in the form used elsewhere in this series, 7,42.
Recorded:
11,47
